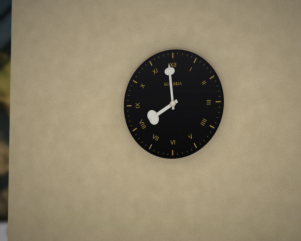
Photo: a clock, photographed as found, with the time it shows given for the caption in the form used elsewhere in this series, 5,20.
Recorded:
7,59
